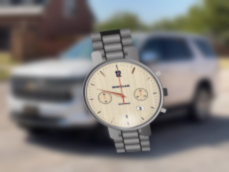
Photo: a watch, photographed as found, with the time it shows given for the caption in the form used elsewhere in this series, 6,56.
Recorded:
9,49
